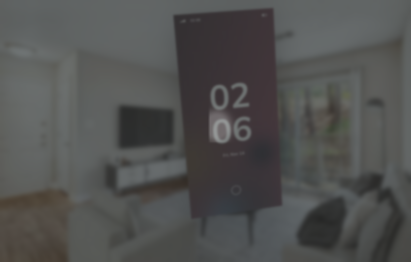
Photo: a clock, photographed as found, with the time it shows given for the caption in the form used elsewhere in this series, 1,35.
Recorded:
2,06
